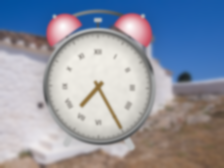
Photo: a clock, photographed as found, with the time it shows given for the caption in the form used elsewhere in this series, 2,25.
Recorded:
7,25
